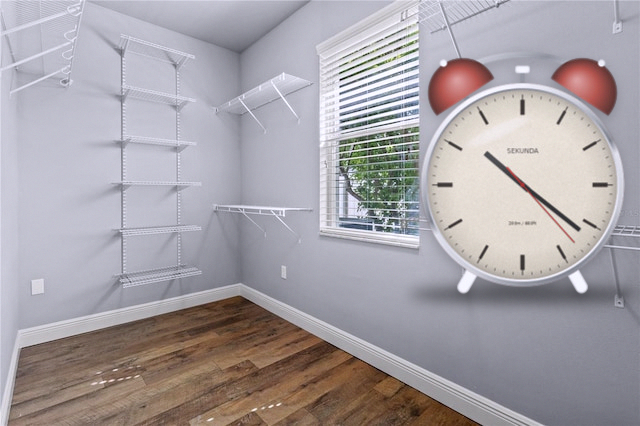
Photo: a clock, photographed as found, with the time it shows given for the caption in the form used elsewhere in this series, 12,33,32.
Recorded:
10,21,23
